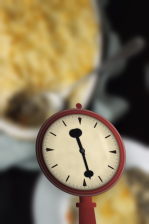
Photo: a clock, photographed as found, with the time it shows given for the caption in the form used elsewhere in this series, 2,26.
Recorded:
11,28
